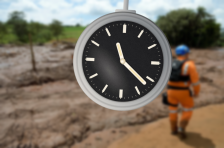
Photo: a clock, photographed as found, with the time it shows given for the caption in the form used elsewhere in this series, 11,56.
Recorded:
11,22
